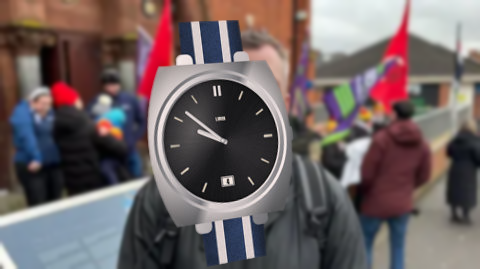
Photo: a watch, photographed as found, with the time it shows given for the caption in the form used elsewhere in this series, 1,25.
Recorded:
9,52
